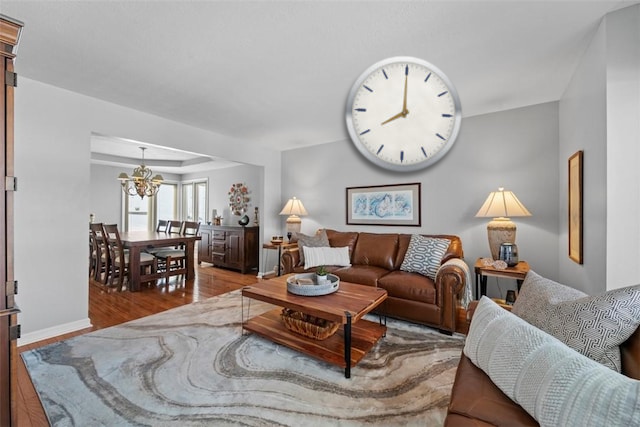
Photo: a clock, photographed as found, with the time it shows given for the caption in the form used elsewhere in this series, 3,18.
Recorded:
8,00
